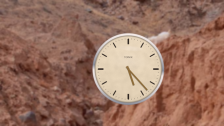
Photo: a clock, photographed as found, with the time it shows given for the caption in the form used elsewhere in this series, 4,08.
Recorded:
5,23
